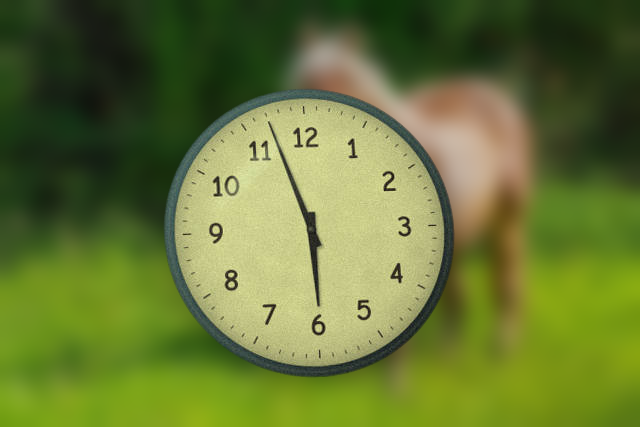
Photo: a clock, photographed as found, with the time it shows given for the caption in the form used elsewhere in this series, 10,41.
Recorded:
5,57
